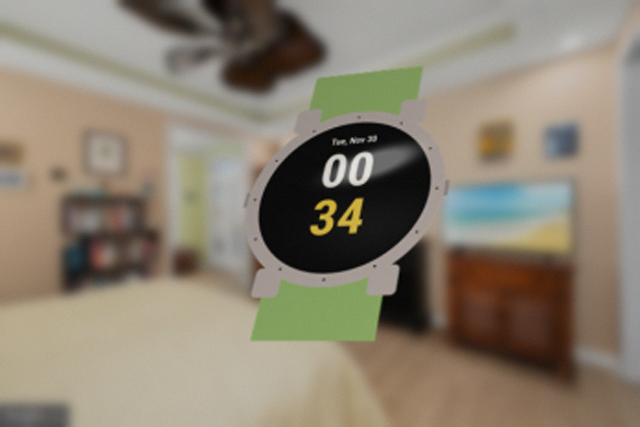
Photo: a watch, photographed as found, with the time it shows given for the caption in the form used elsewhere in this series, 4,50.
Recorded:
0,34
